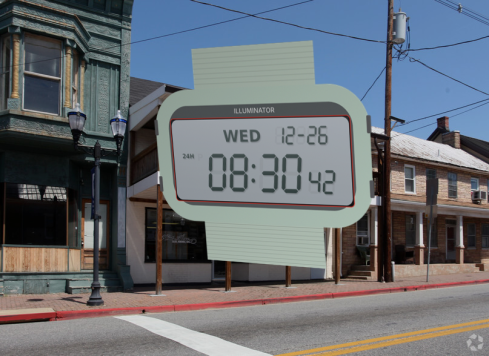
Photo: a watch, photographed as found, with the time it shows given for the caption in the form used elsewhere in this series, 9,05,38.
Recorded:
8,30,42
